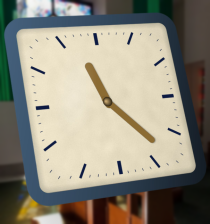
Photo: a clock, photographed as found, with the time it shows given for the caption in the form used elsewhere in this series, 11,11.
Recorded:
11,23
